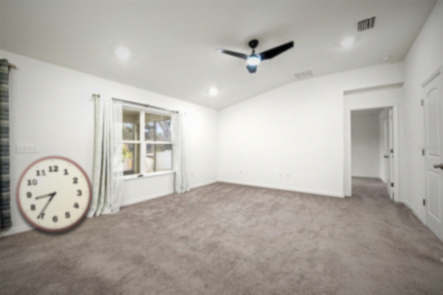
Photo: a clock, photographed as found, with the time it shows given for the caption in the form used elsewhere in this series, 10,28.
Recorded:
8,36
